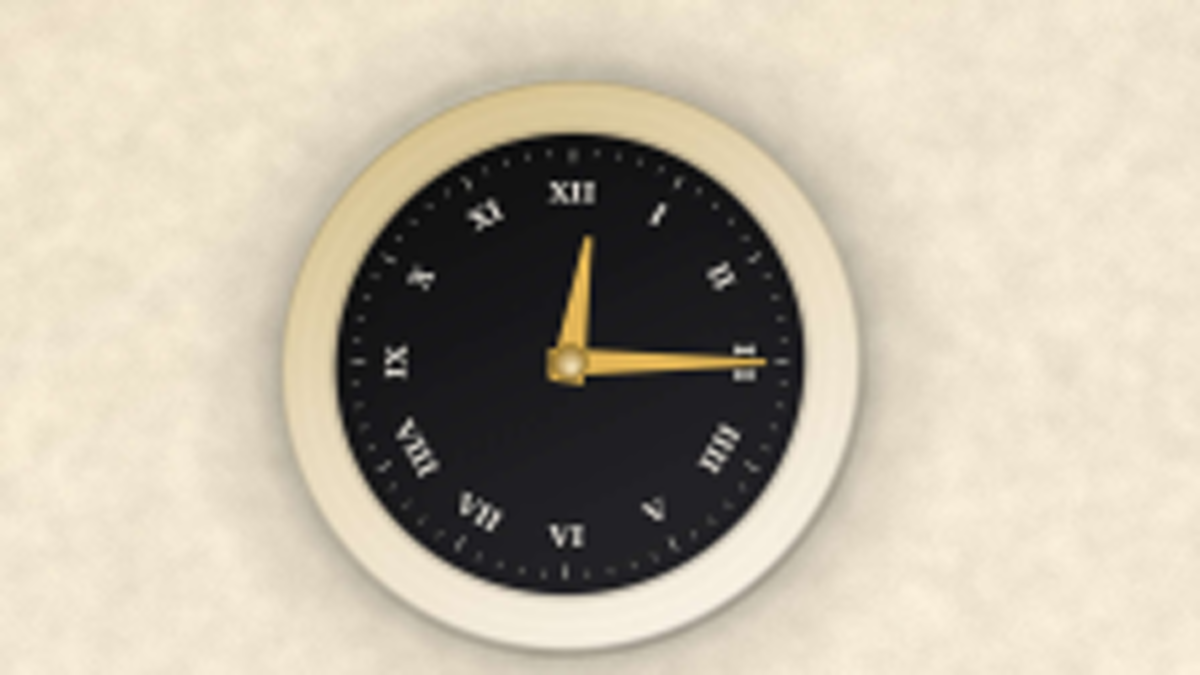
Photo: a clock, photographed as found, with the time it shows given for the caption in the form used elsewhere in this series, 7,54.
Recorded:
12,15
